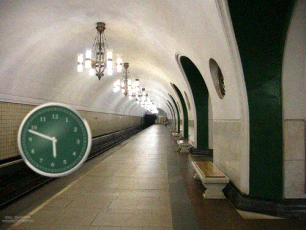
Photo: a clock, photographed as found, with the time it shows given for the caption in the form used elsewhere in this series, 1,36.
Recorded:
5,48
